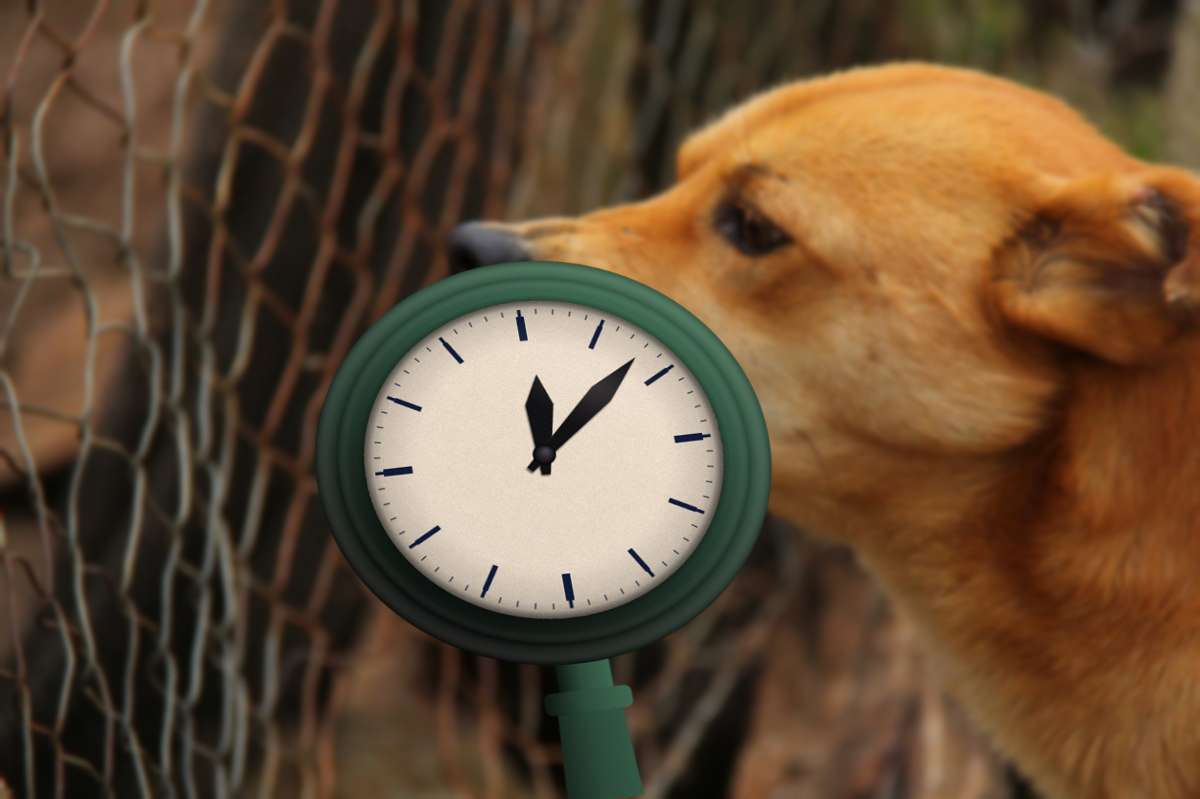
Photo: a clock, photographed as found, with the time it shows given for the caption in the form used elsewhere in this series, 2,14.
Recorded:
12,08
